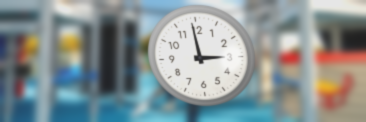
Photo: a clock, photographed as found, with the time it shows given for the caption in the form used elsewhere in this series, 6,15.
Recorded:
2,59
